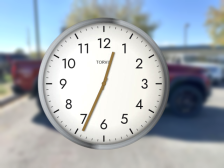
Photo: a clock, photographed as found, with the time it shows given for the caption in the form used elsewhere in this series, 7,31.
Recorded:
12,34
